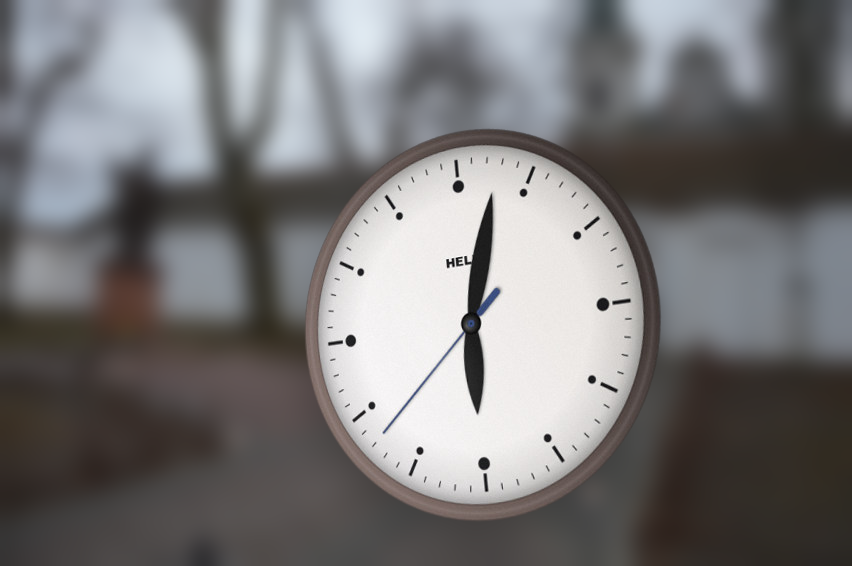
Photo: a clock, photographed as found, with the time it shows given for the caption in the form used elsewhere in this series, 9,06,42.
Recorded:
6,02,38
